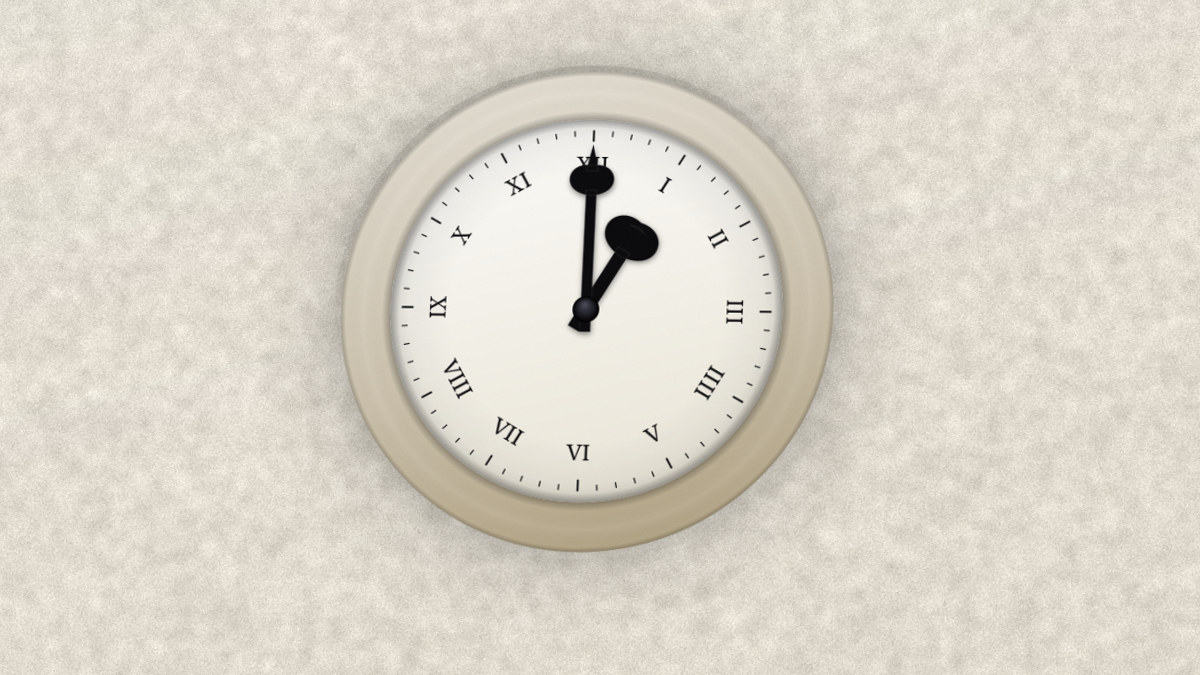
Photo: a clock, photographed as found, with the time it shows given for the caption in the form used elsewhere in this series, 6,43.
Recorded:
1,00
